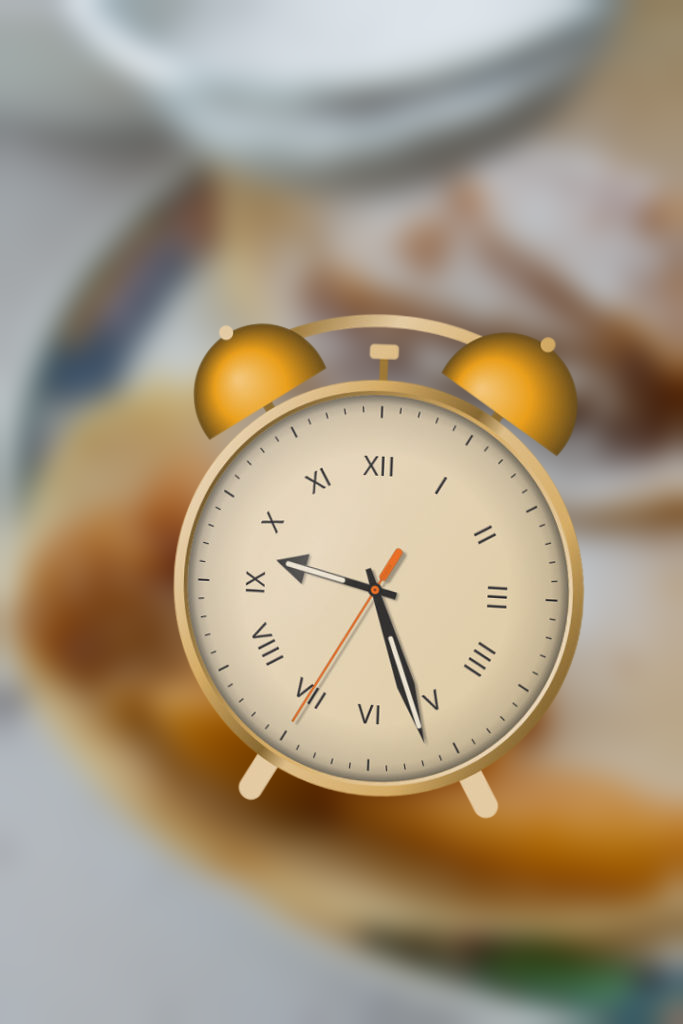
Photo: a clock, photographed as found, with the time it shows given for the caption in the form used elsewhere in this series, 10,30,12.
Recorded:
9,26,35
